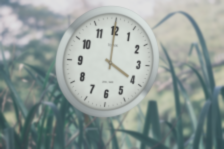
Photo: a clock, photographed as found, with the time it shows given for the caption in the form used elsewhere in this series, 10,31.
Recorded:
4,00
